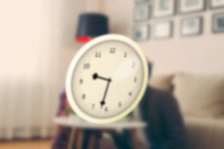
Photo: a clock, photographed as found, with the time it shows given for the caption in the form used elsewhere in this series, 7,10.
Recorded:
9,32
